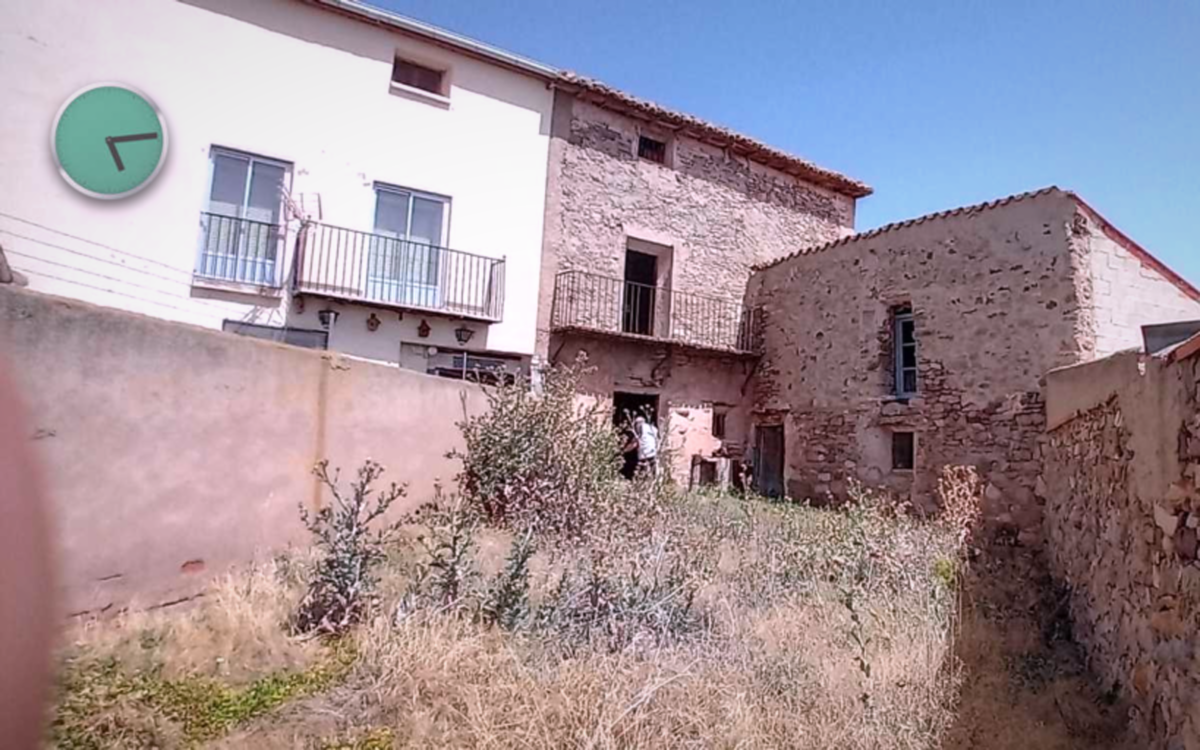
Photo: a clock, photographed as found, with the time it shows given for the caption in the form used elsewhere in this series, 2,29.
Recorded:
5,14
